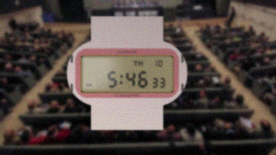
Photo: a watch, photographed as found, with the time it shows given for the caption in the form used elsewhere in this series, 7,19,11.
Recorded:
5,46,33
